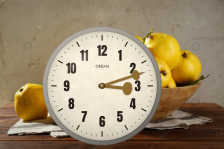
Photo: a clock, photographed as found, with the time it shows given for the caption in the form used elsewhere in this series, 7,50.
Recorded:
3,12
